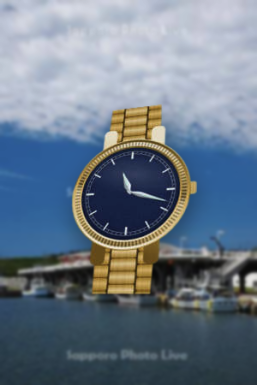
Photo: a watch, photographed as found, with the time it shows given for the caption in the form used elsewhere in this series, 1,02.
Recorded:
11,18
